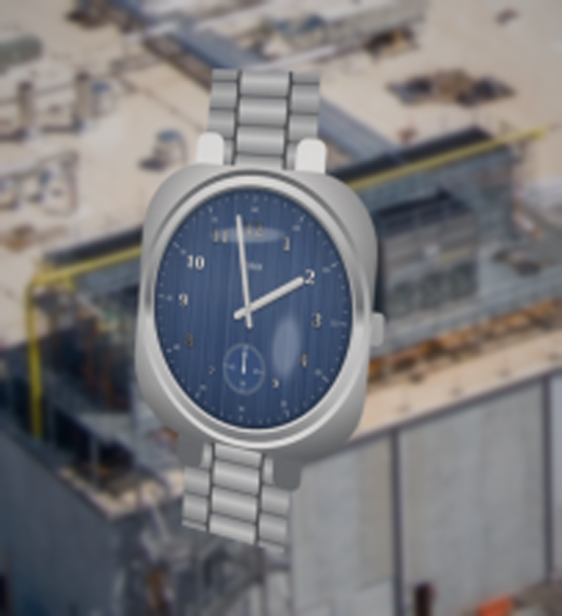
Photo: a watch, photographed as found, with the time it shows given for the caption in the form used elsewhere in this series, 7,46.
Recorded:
1,58
